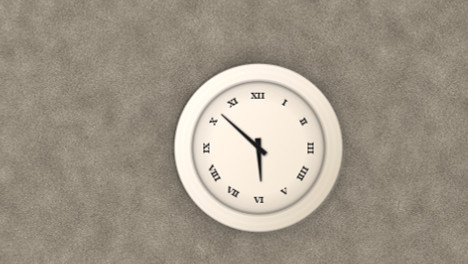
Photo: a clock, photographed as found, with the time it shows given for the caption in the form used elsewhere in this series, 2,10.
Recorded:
5,52
